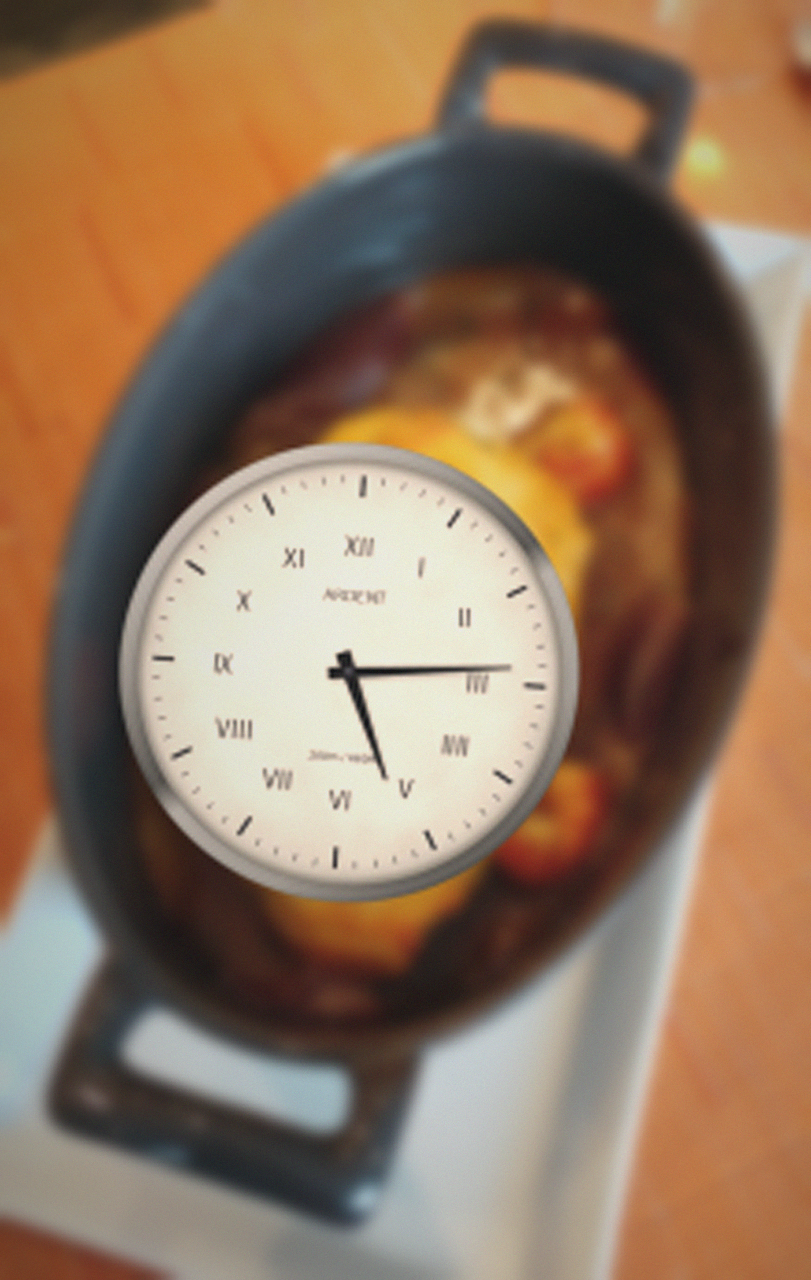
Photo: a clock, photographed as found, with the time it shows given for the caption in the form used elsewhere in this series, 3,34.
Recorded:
5,14
